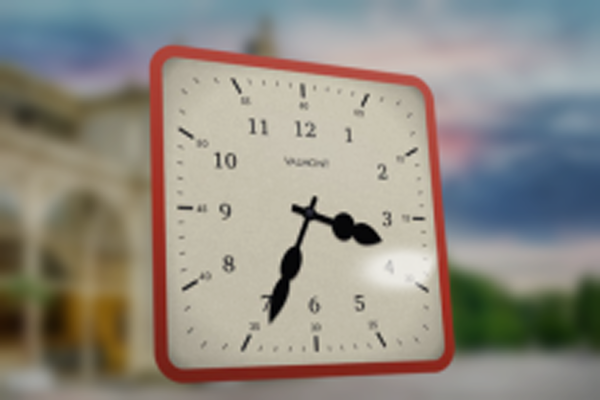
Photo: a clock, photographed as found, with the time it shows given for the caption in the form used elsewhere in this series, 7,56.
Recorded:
3,34
